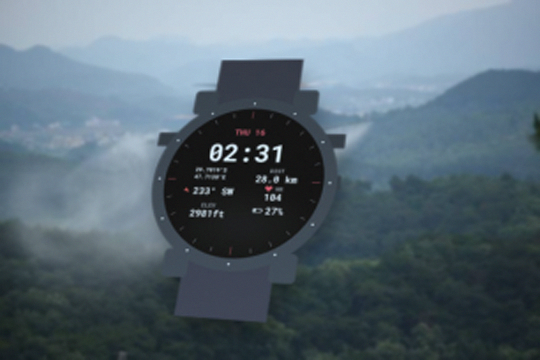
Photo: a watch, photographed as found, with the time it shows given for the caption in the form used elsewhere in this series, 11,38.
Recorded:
2,31
